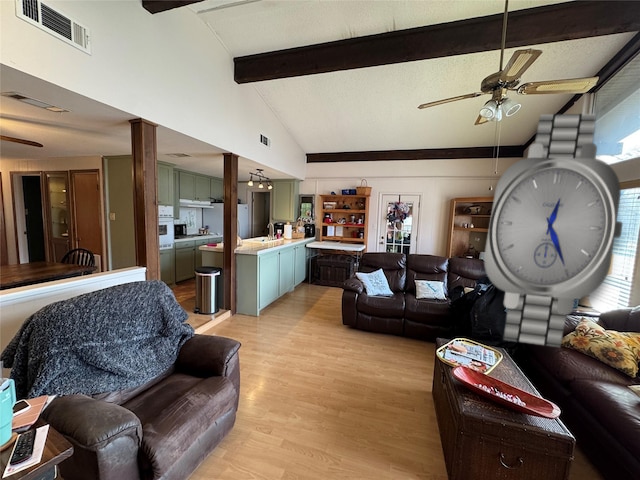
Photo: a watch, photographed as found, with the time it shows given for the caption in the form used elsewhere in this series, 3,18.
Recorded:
12,25
